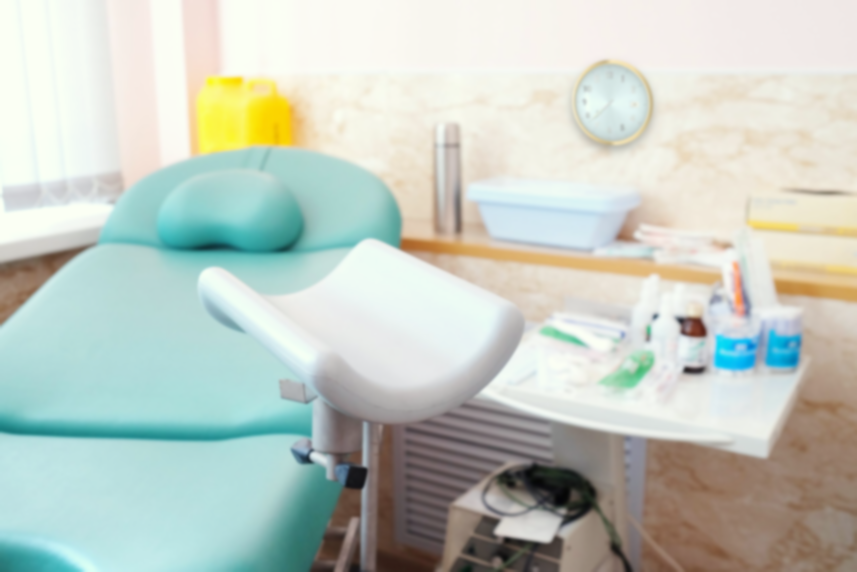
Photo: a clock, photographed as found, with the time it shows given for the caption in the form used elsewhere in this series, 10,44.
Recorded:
7,38
